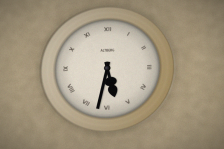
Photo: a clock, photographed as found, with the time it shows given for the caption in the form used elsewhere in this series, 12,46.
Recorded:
5,32
